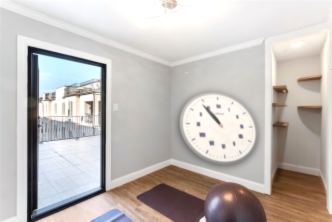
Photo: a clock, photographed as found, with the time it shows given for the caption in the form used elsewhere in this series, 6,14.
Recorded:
10,54
